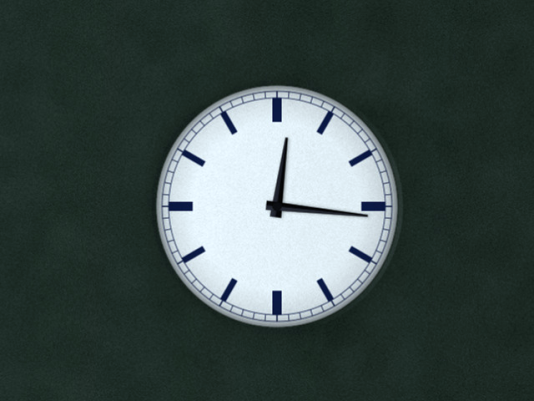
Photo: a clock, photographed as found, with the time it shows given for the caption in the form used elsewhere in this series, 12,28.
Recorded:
12,16
